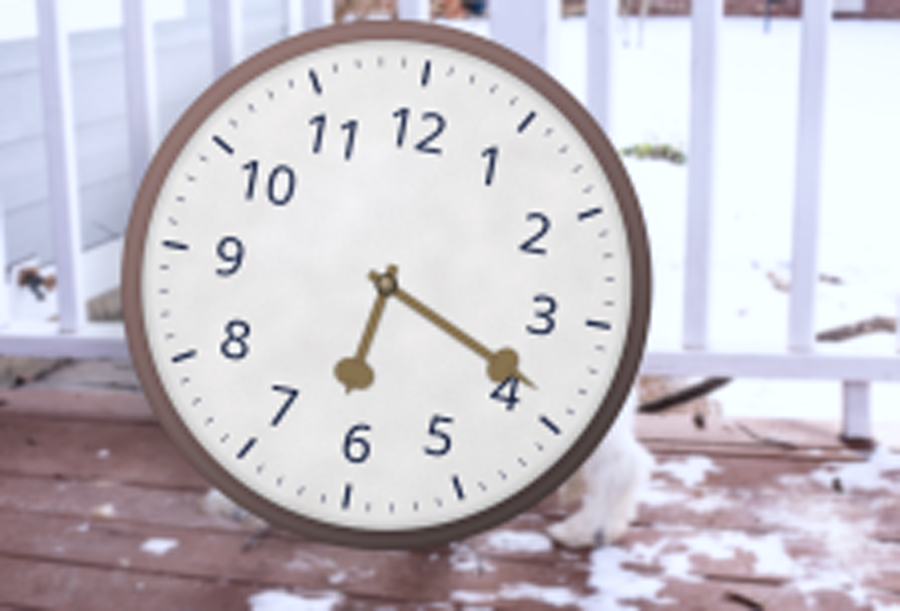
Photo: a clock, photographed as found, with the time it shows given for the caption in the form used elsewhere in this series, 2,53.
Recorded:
6,19
